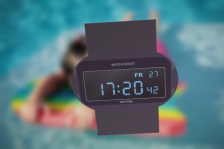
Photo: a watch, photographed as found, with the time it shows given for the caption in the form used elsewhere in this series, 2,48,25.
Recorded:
17,20,42
